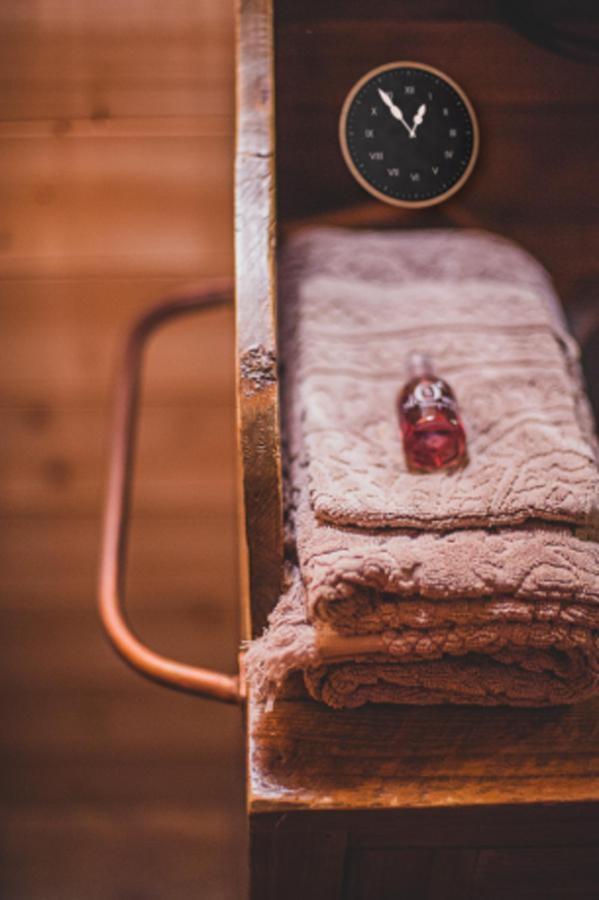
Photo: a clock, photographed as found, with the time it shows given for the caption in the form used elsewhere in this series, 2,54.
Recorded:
12,54
